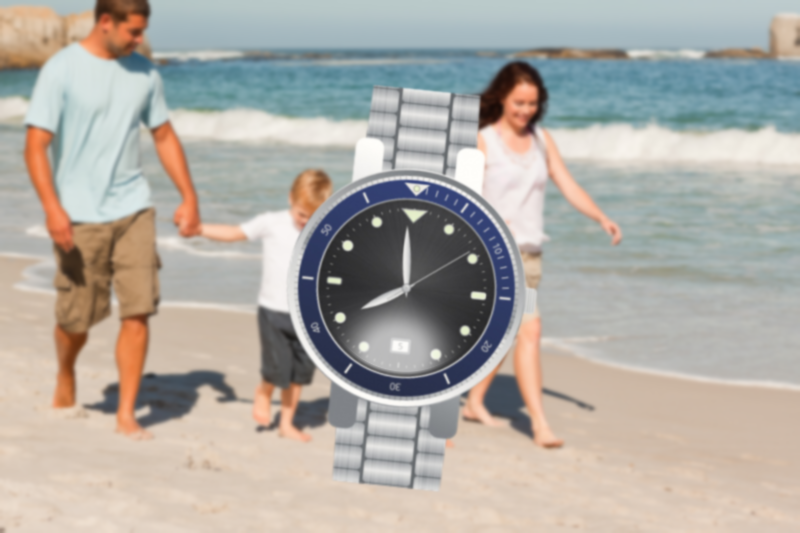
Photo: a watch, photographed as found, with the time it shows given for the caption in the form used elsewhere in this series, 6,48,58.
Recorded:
7,59,09
